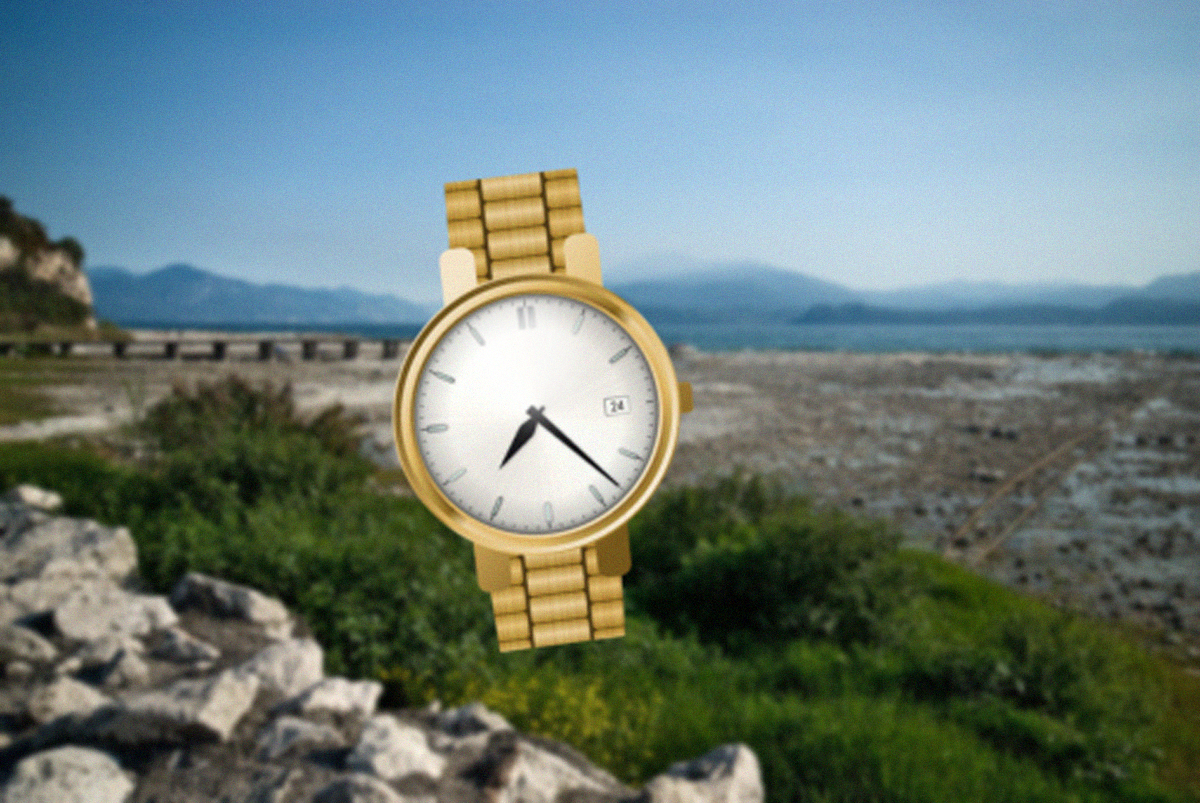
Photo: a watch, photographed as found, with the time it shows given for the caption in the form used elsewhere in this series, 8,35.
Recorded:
7,23
